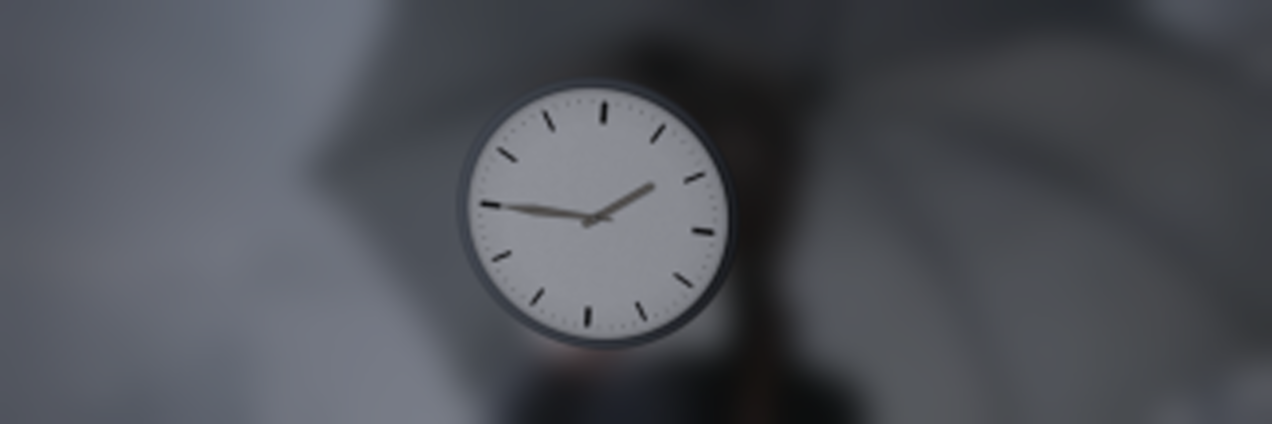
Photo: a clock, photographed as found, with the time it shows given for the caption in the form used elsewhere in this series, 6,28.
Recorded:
1,45
